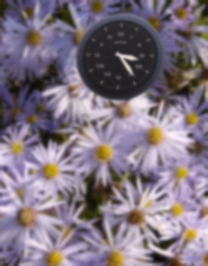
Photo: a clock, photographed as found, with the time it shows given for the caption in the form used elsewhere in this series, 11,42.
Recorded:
3,24
